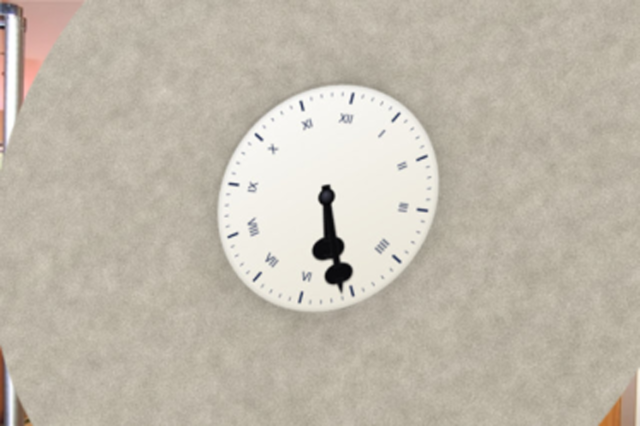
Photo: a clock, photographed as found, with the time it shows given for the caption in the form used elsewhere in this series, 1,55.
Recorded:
5,26
